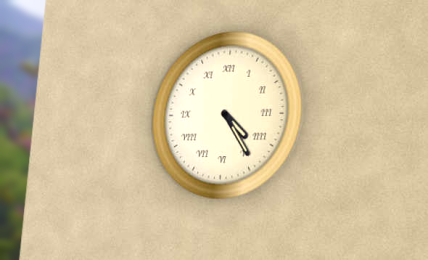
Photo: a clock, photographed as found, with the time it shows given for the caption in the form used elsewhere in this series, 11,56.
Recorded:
4,24
